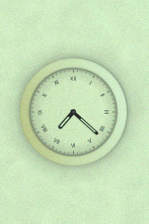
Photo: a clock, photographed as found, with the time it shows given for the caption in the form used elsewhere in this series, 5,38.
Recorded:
7,22
